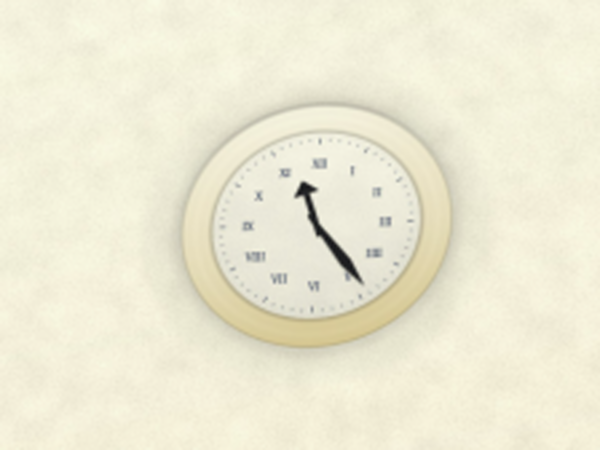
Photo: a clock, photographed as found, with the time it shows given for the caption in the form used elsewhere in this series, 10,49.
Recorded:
11,24
